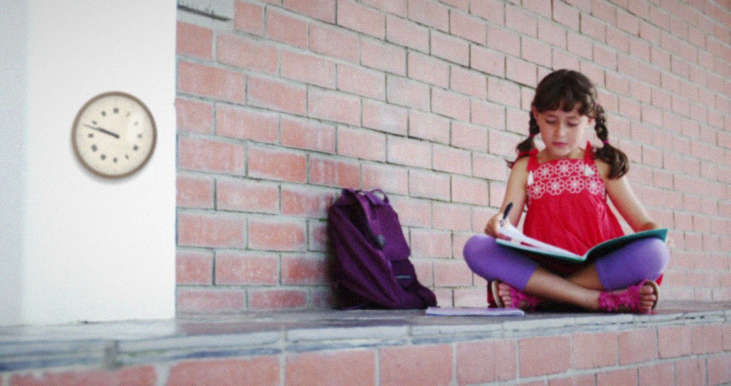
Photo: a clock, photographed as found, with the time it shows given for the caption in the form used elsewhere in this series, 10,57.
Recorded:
9,48
